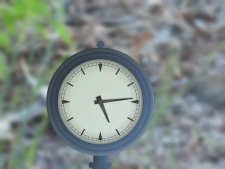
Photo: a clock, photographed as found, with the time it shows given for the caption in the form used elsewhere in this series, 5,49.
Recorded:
5,14
